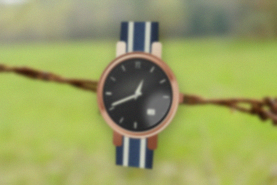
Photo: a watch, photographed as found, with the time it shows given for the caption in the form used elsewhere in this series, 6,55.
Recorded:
12,41
